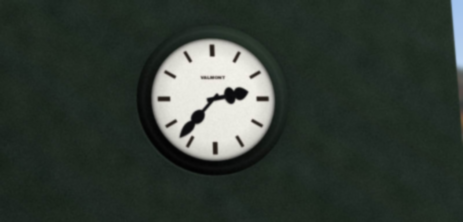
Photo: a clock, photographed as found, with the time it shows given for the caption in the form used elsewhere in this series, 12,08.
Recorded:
2,37
